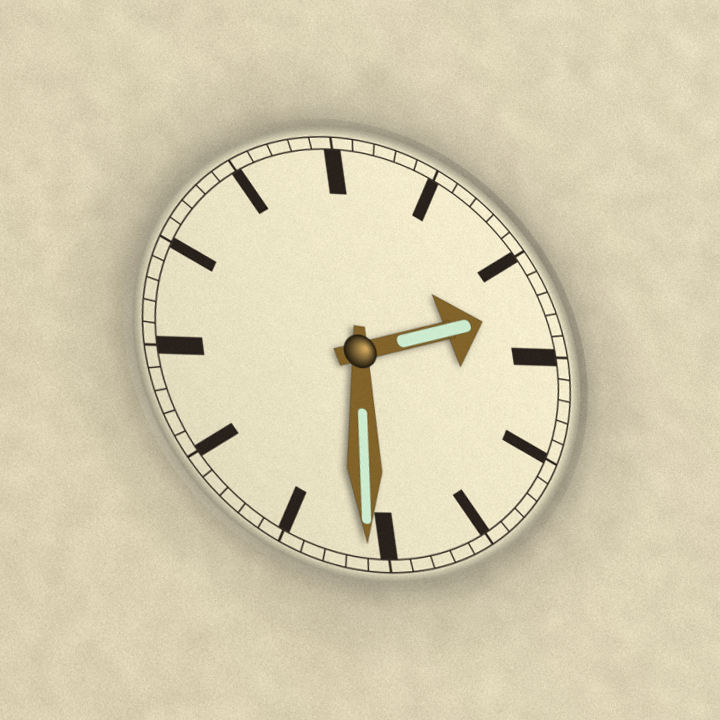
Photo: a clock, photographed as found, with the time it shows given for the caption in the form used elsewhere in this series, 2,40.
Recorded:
2,31
